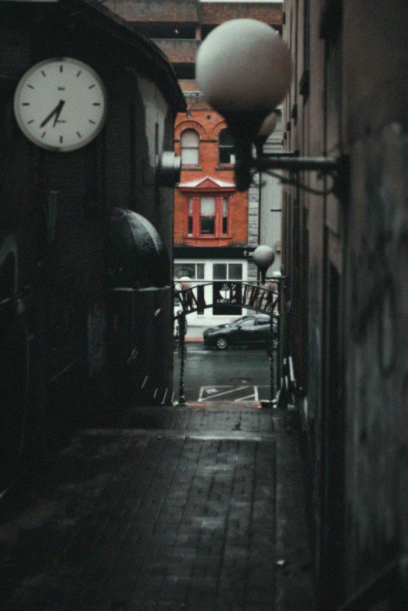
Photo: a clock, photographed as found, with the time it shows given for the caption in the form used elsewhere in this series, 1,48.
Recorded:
6,37
